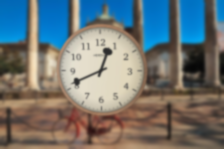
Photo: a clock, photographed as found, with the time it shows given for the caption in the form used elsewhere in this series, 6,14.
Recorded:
12,41
